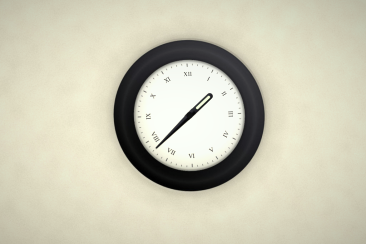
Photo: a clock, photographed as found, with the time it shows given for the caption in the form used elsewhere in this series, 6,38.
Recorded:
1,38
